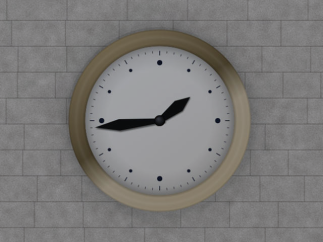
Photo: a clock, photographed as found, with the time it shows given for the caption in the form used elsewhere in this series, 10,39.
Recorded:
1,44
